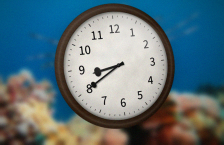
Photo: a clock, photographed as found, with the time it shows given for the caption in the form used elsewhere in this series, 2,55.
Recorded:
8,40
